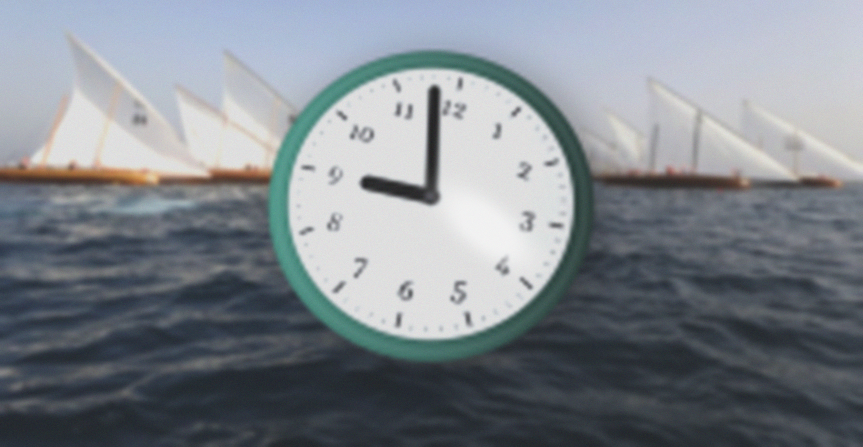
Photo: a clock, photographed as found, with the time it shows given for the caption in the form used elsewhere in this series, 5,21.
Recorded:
8,58
